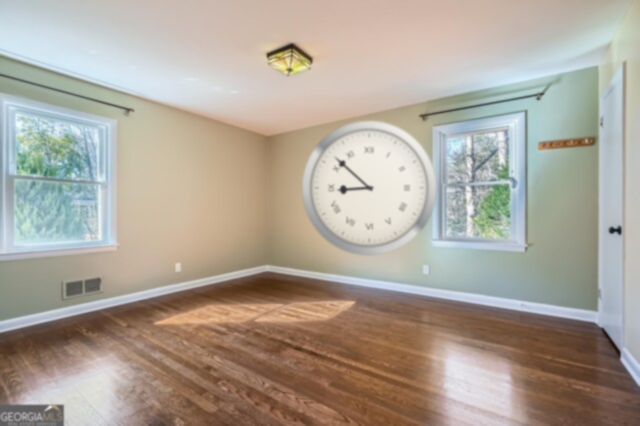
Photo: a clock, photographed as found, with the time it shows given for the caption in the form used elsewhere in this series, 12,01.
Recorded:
8,52
